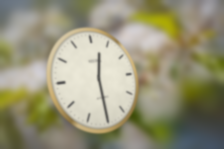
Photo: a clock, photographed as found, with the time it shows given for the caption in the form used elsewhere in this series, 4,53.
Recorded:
12,30
